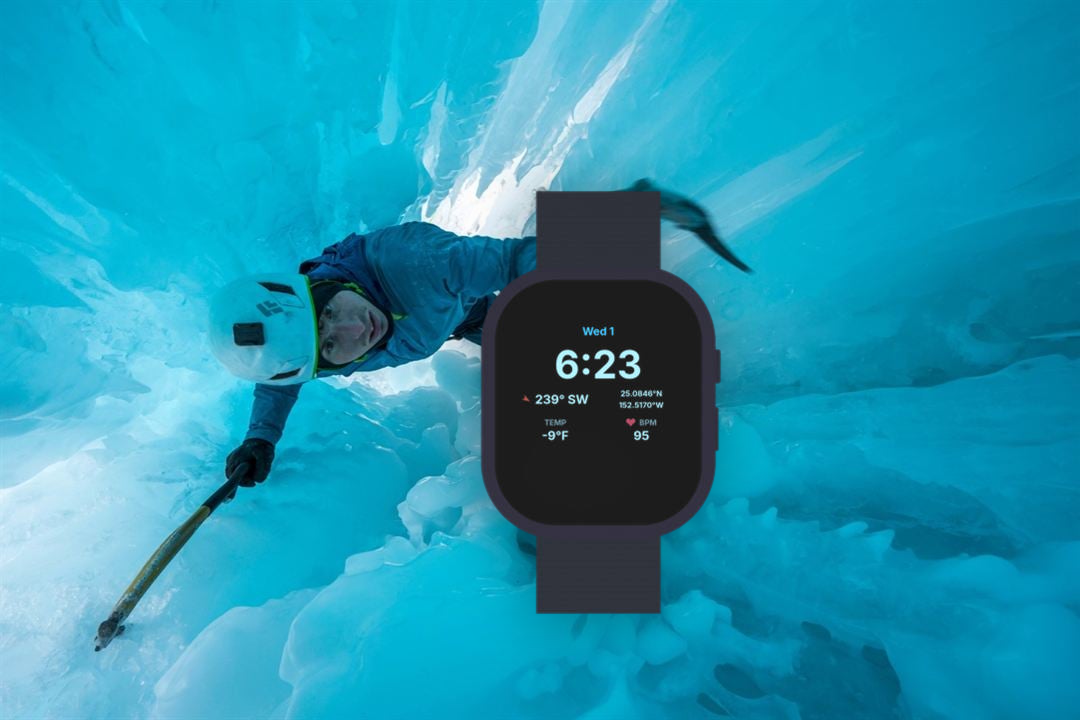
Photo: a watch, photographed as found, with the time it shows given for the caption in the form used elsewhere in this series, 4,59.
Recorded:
6,23
